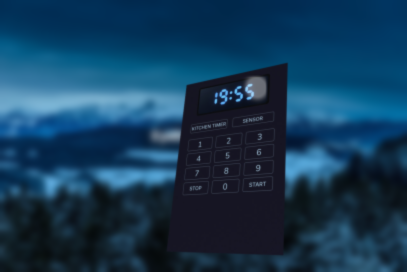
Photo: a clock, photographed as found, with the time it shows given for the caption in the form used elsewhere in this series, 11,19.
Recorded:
19,55
